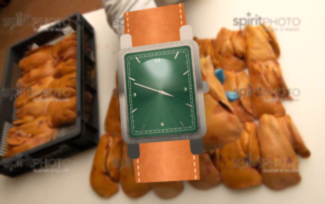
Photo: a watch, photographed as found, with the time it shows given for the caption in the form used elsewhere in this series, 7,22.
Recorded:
3,49
